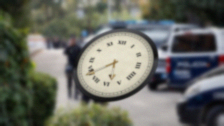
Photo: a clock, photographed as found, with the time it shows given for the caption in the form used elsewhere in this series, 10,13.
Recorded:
5,39
